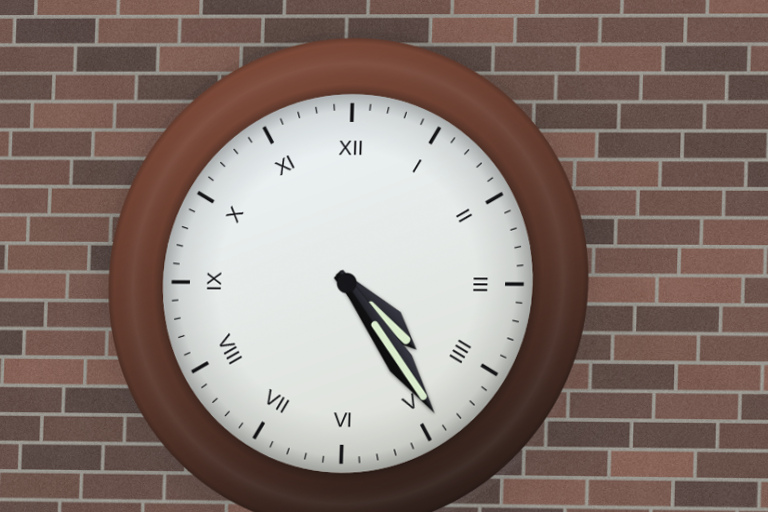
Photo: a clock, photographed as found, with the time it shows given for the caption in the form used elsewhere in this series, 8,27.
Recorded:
4,24
